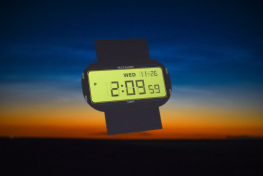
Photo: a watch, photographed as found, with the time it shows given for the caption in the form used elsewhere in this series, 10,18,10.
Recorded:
2,09,59
